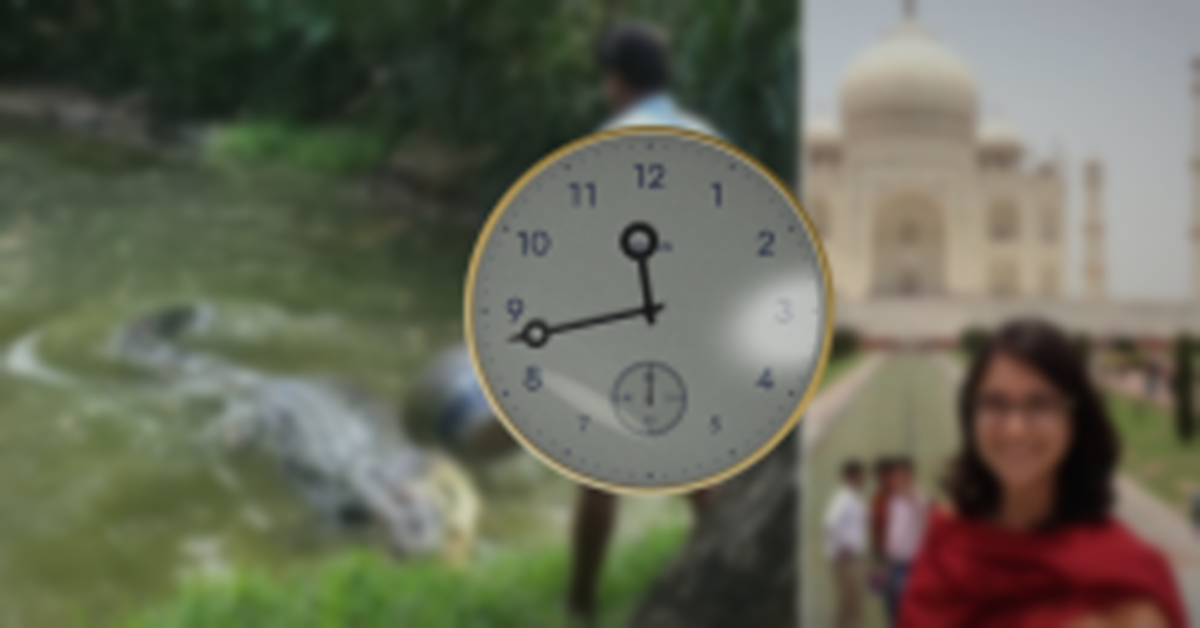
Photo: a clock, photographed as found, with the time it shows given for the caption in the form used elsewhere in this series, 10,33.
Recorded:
11,43
